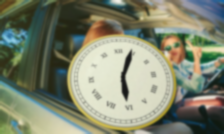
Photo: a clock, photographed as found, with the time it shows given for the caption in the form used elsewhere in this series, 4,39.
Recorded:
6,04
